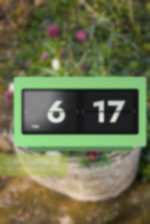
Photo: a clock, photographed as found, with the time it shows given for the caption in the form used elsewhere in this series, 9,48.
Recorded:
6,17
